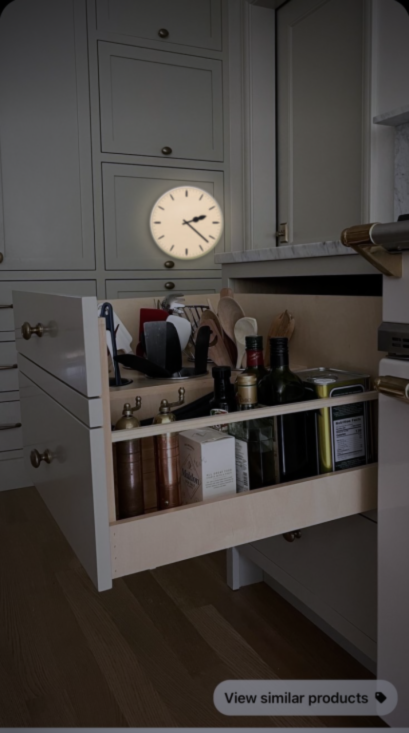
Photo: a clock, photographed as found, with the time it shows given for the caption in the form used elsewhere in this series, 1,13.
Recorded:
2,22
